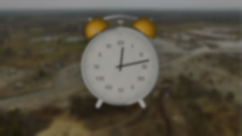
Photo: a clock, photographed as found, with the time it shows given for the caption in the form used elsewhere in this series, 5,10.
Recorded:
12,13
